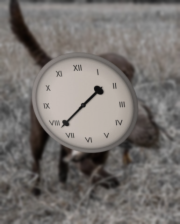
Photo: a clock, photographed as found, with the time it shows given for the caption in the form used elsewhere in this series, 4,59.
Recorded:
1,38
